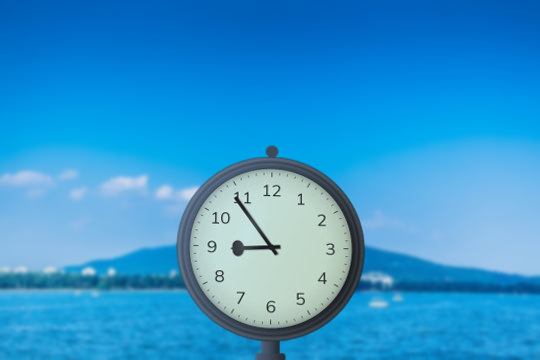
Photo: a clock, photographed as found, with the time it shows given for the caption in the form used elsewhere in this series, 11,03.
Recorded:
8,54
